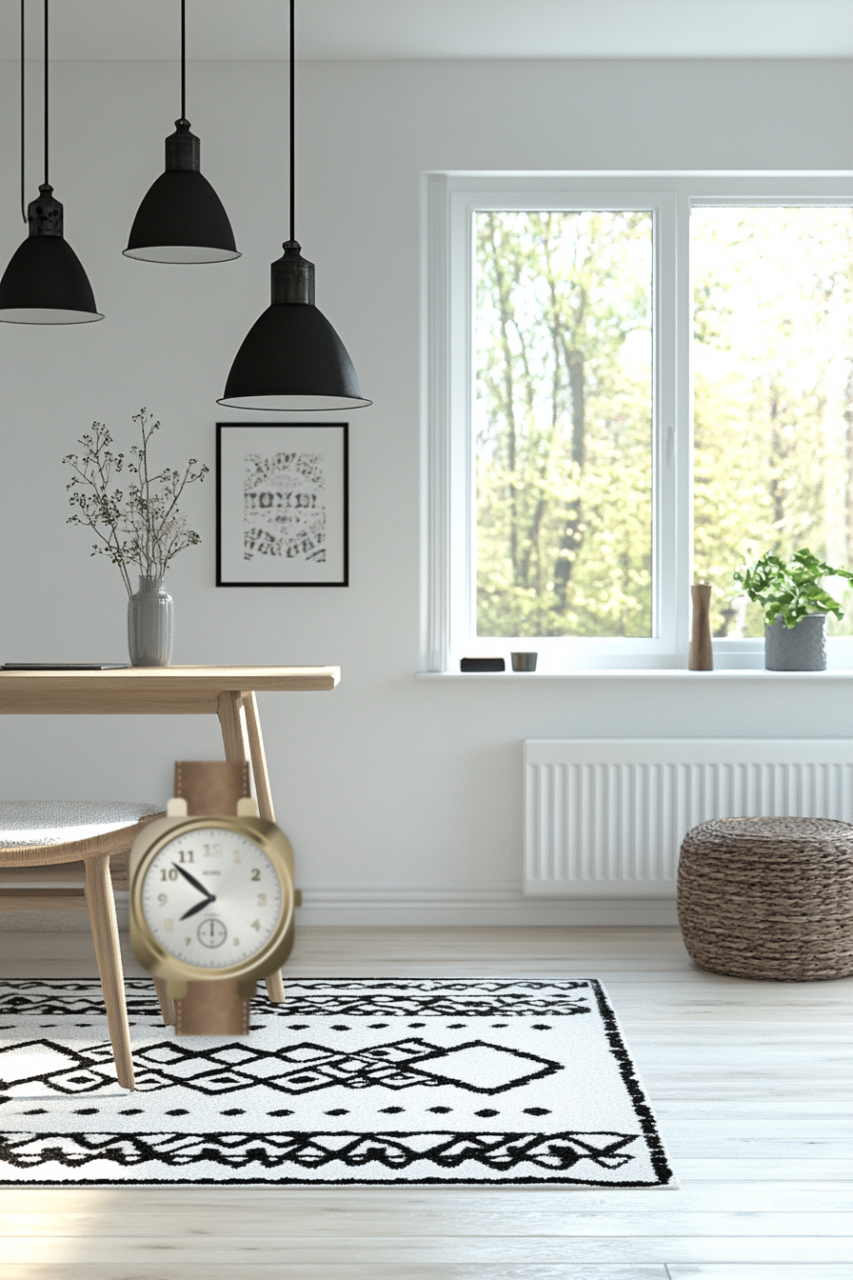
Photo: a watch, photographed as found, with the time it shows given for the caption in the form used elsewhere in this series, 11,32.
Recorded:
7,52
